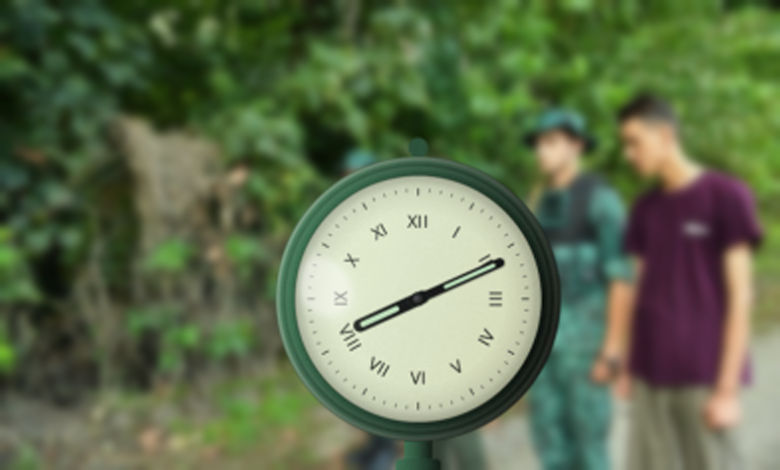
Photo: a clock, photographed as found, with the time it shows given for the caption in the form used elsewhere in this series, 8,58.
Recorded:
8,11
